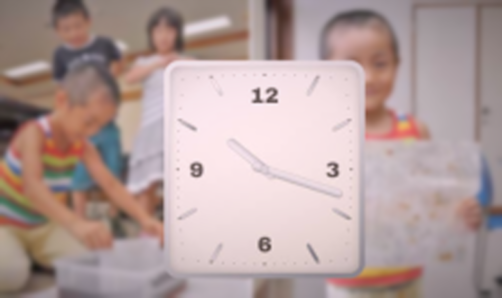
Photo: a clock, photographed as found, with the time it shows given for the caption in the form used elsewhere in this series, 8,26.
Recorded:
10,18
